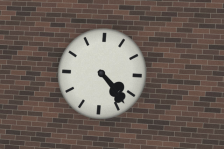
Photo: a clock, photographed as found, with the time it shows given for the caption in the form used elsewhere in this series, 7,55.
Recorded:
4,23
